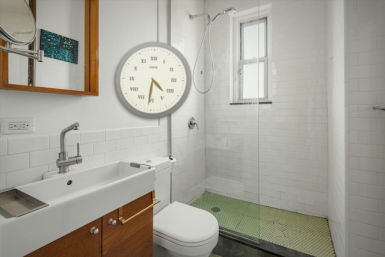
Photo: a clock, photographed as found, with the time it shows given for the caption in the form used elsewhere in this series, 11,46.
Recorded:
4,31
